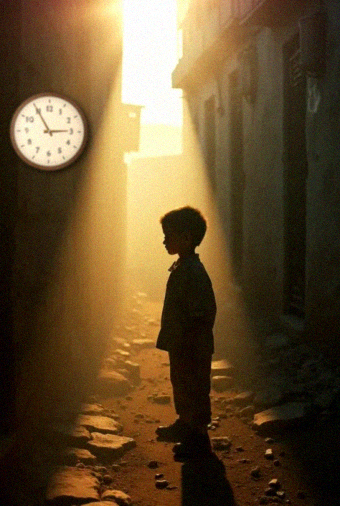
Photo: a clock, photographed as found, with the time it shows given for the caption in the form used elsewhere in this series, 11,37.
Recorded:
2,55
